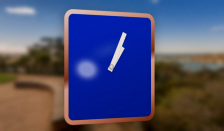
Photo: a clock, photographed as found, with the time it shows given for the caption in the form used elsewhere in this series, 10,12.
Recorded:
1,04
